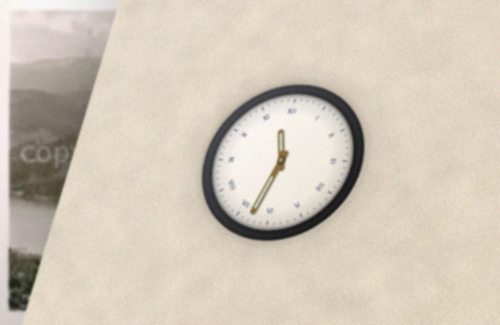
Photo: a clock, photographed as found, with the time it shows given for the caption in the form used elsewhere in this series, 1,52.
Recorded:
11,33
